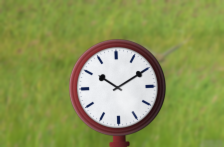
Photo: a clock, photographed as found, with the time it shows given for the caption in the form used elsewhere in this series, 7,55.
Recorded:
10,10
